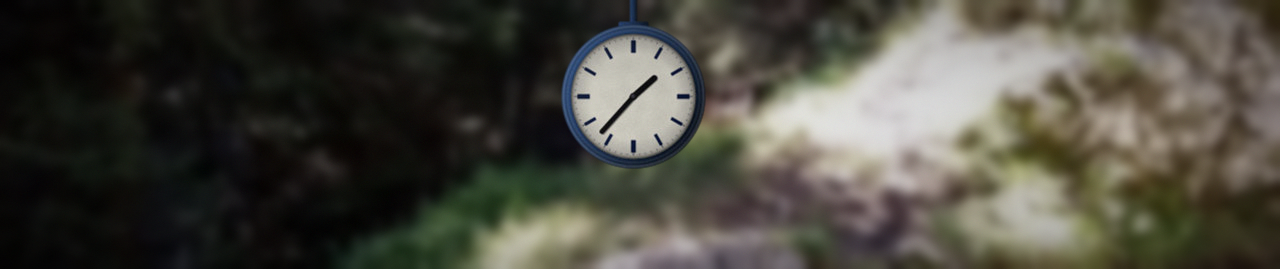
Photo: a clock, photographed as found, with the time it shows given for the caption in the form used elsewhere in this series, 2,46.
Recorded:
1,37
